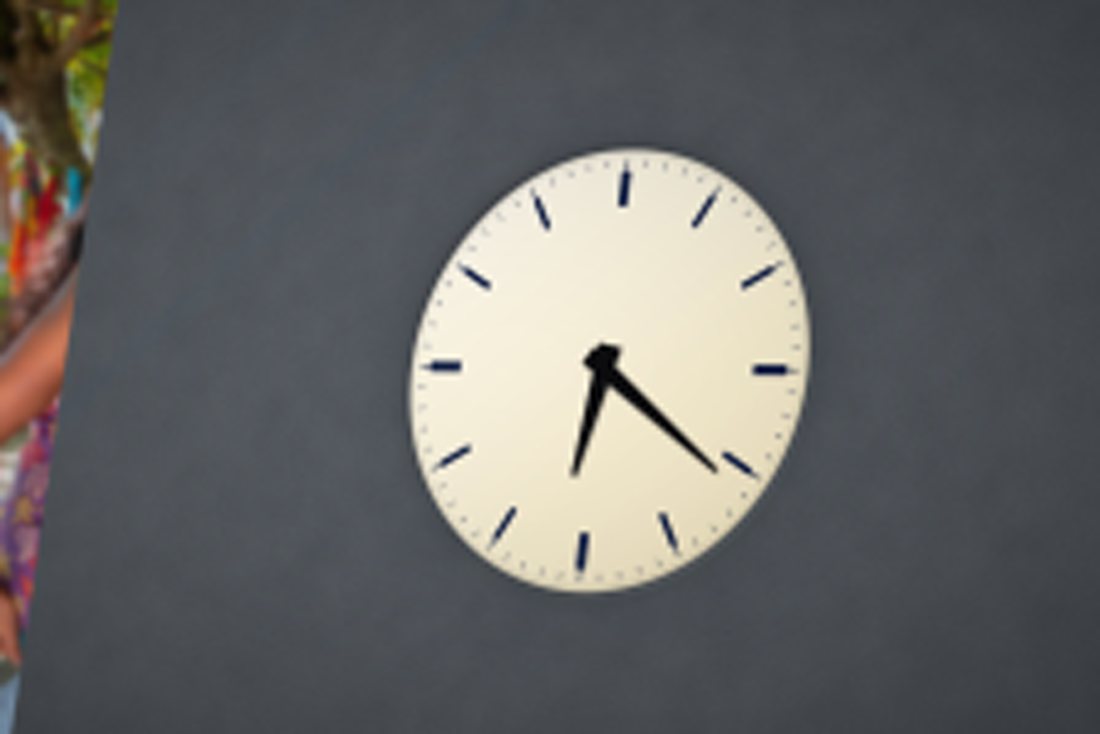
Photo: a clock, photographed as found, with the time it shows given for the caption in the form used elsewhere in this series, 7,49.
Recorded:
6,21
